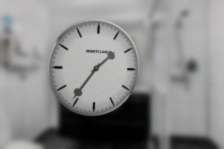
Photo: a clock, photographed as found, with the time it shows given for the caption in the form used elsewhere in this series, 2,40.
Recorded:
1,36
